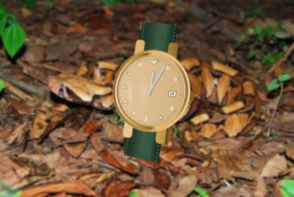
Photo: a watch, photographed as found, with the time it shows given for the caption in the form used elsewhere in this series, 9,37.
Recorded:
12,04
